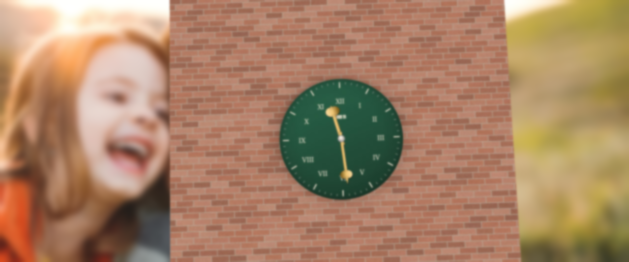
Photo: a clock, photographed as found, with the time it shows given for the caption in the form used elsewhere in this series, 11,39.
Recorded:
11,29
